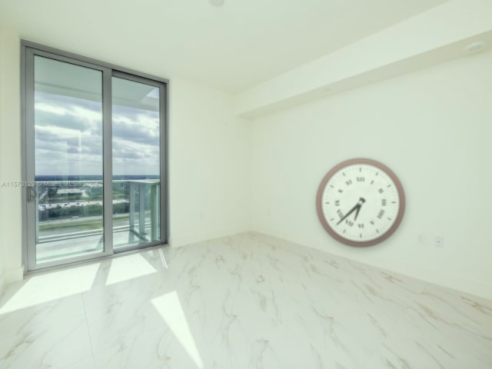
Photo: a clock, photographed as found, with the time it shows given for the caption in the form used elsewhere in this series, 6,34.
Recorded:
6,38
